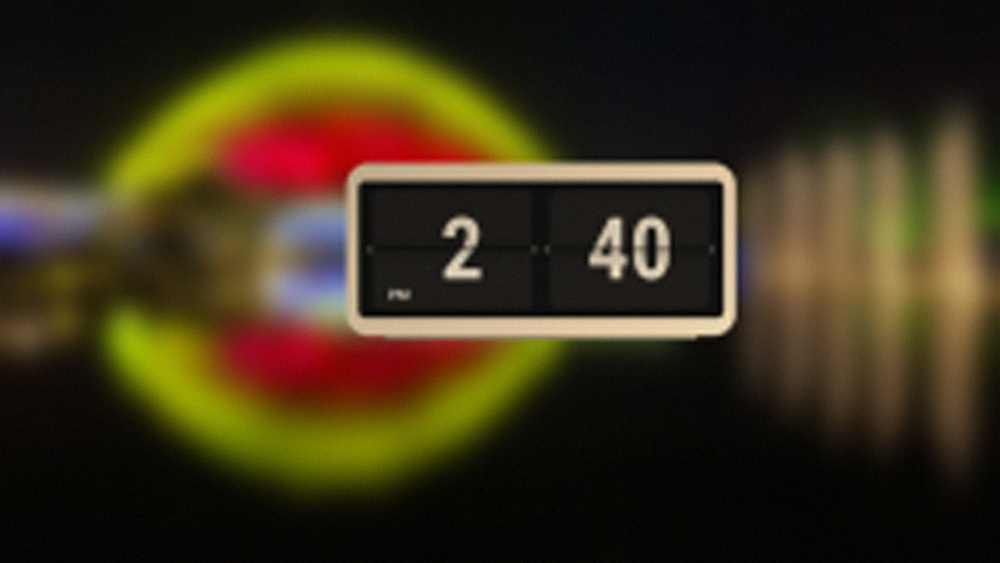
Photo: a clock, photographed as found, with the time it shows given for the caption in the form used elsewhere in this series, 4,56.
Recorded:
2,40
